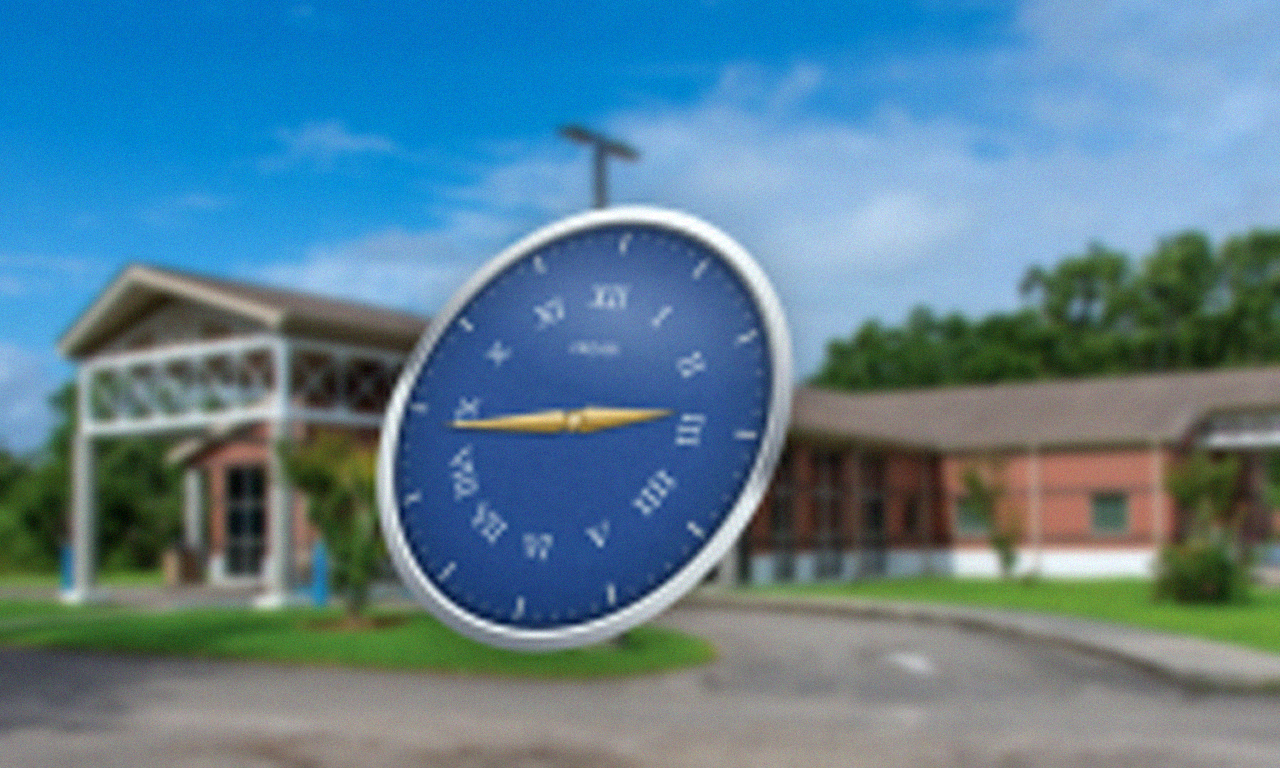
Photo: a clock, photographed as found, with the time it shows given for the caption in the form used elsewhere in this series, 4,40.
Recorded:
2,44
